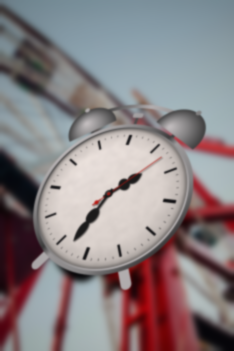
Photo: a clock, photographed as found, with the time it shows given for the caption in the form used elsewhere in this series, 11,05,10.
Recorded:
1,33,07
